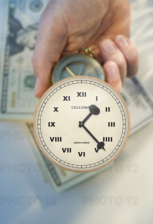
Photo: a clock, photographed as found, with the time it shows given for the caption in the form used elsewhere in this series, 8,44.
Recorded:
1,23
